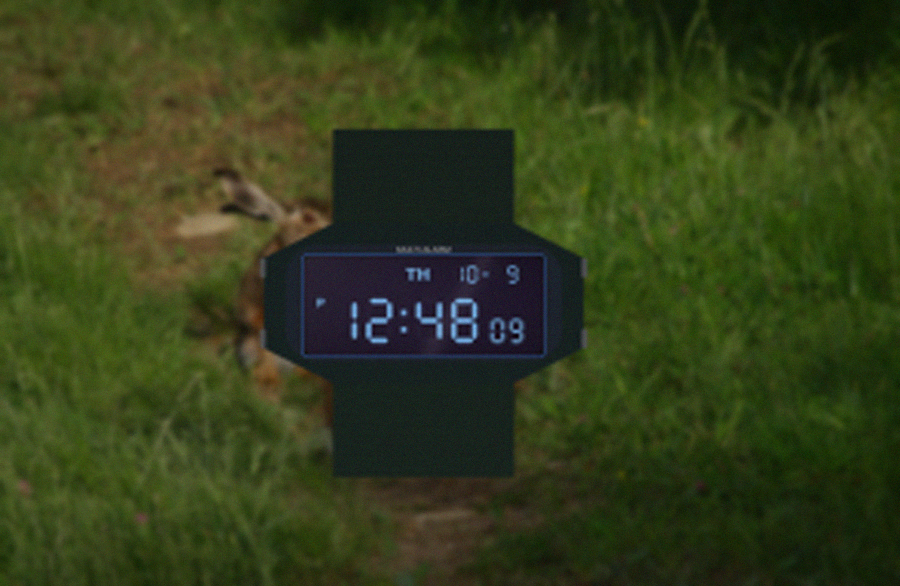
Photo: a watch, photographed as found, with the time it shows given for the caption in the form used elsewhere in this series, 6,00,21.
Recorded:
12,48,09
